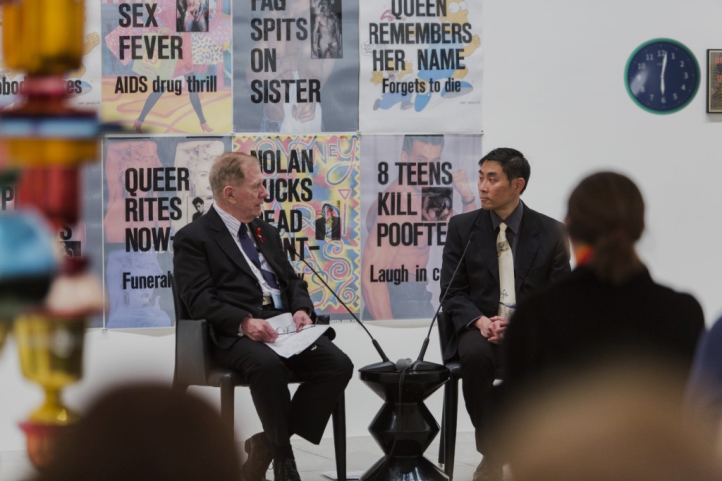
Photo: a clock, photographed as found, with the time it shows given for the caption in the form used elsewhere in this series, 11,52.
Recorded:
6,02
